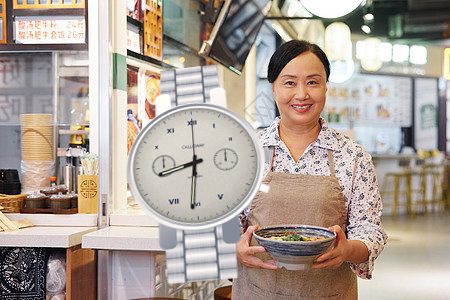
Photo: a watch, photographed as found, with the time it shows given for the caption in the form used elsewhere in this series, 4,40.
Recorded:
8,31
